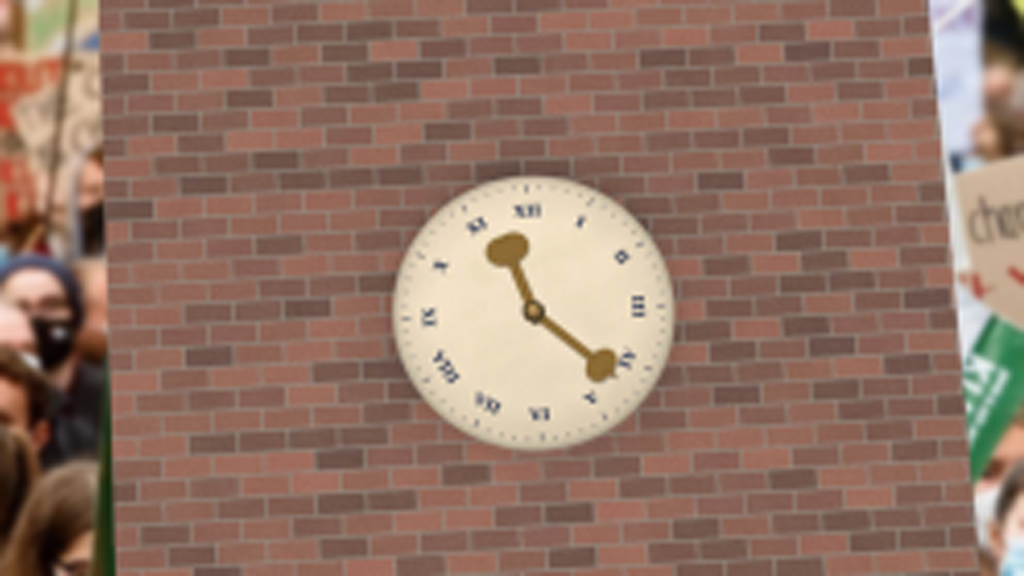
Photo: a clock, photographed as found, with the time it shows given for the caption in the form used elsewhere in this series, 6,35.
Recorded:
11,22
